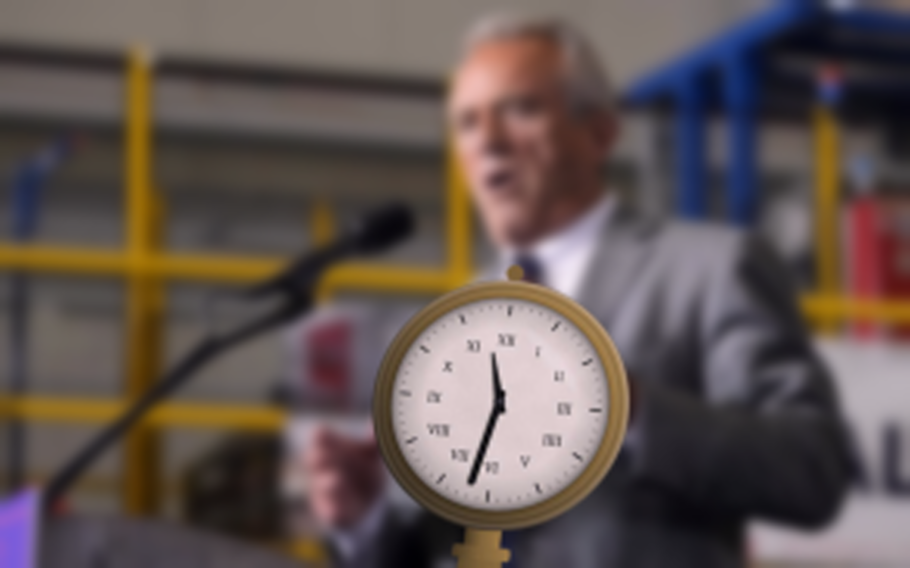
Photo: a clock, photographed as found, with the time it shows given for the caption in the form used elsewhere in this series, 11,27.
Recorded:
11,32
